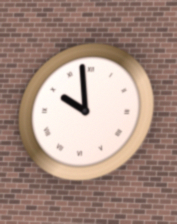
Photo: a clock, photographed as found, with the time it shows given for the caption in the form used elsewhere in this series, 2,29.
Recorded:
9,58
